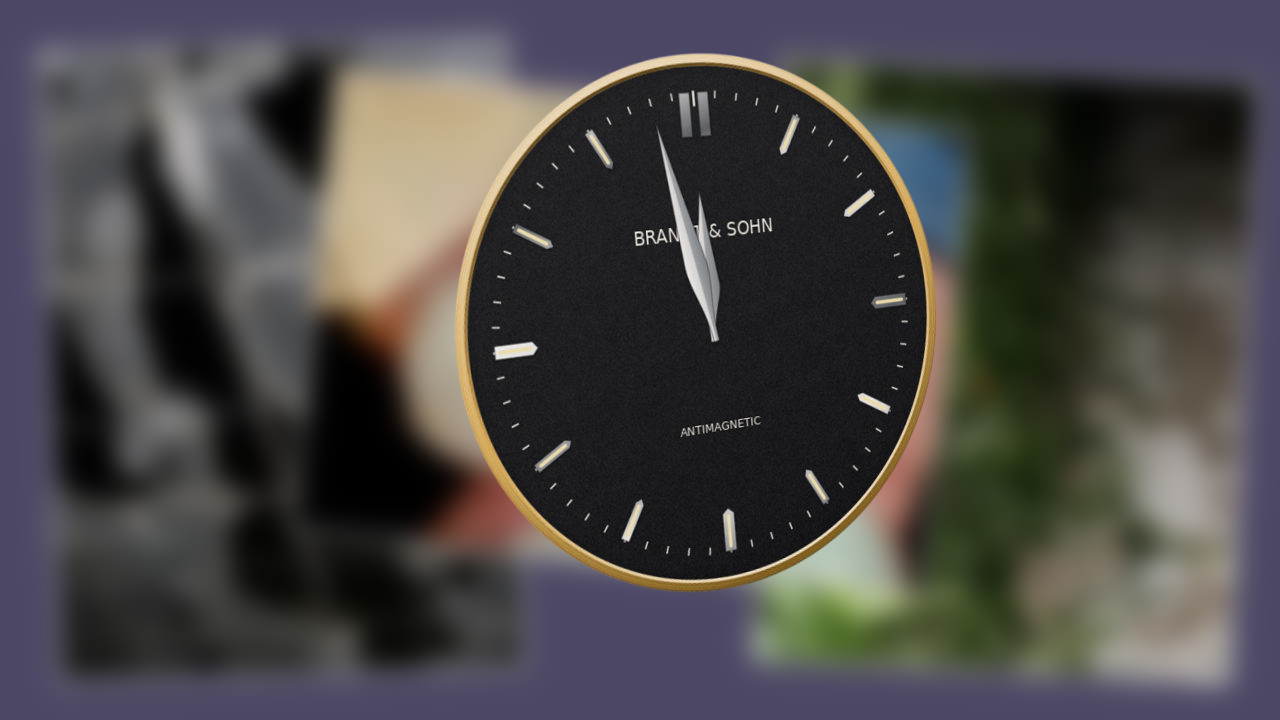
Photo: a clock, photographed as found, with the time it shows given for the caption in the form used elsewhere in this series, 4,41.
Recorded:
11,58
